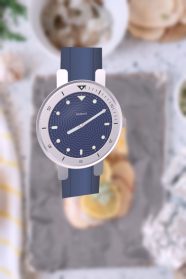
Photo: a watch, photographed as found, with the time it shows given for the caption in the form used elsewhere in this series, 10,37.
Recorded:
8,10
